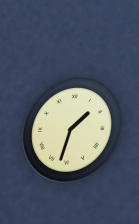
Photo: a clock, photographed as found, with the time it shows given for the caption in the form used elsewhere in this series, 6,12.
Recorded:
1,32
